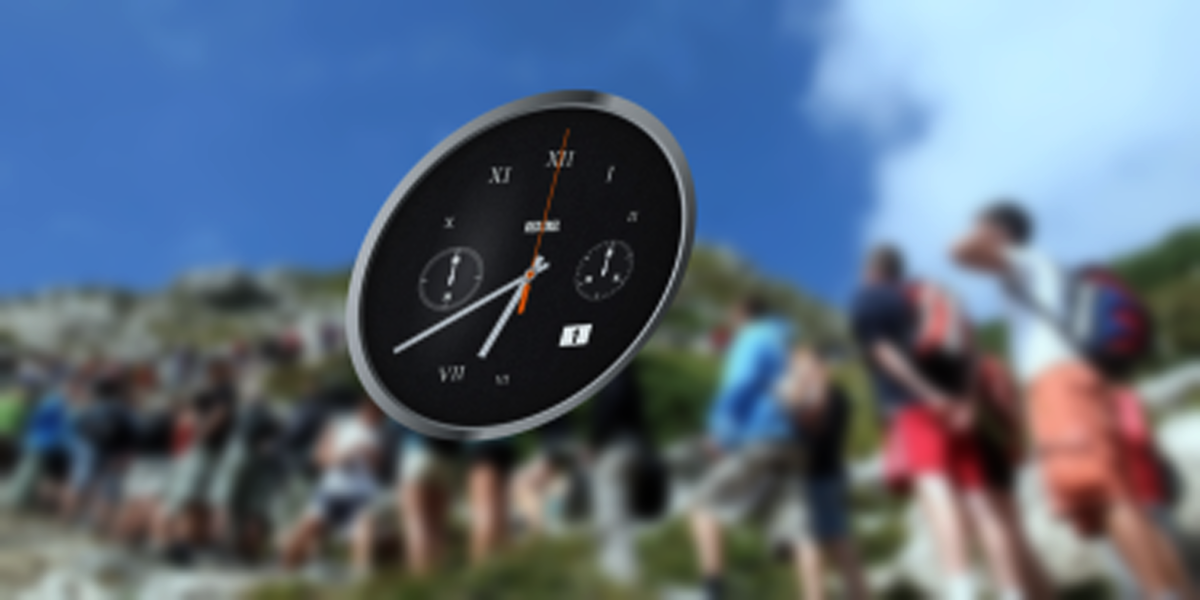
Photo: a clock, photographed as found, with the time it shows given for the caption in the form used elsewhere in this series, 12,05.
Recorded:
6,40
